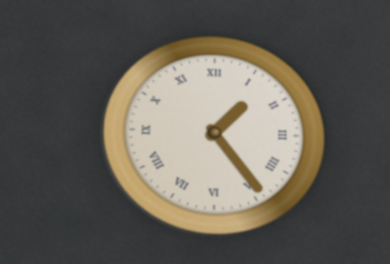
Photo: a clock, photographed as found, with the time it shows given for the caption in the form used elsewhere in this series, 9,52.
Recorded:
1,24
